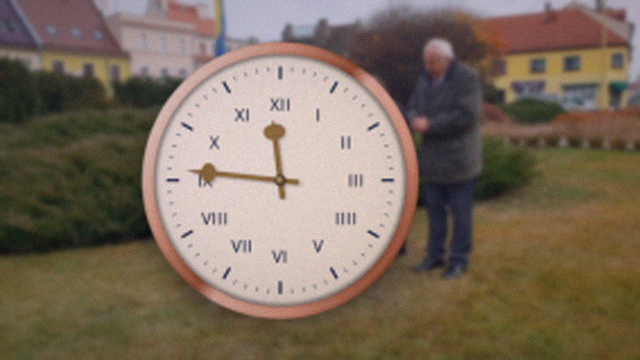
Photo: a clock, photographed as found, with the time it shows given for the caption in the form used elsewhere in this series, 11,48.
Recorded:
11,46
